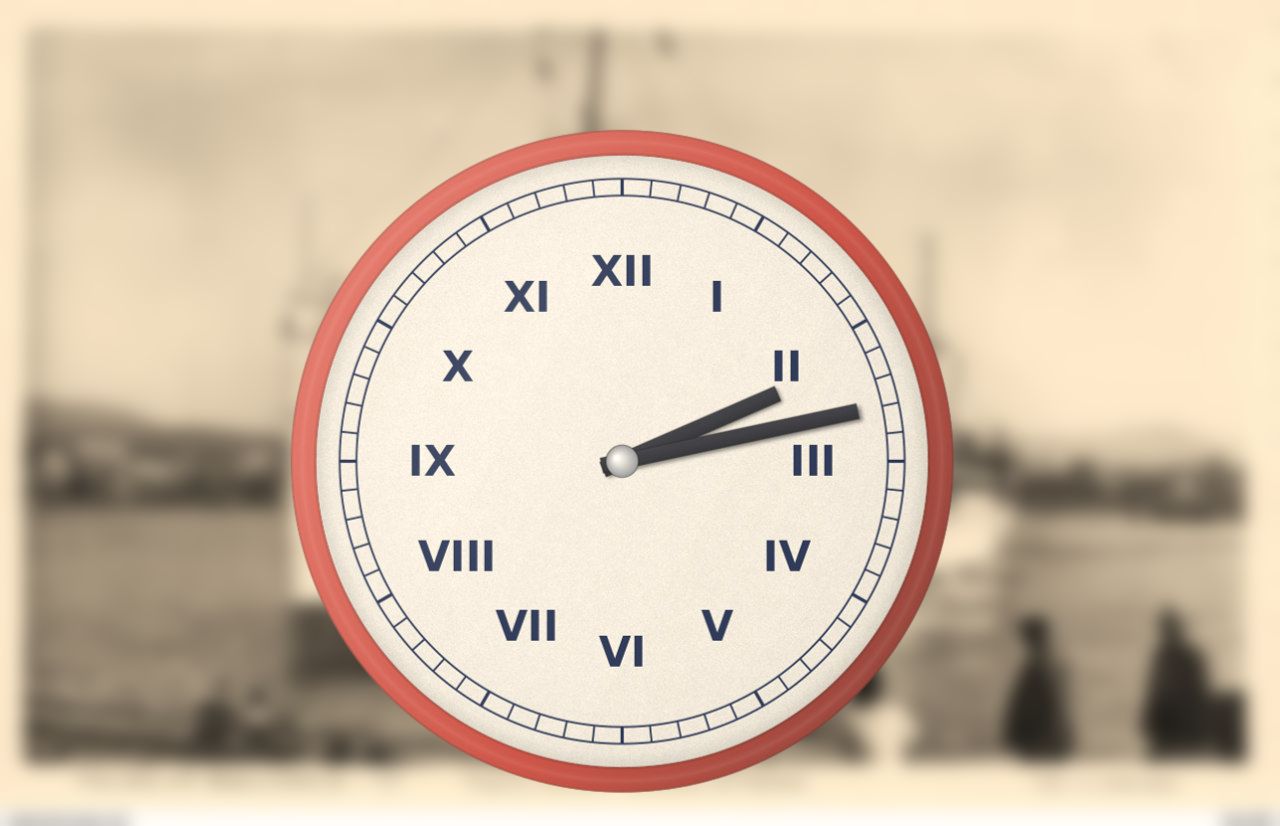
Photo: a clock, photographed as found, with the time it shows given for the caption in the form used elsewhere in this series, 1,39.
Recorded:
2,13
